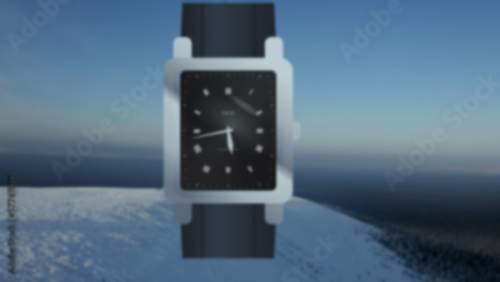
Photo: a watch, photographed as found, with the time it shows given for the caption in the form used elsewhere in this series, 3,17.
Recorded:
5,43
